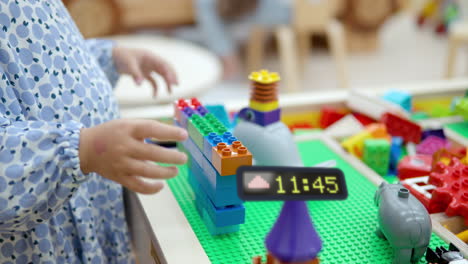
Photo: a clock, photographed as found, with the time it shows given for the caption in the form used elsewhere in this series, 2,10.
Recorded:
11,45
